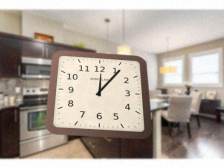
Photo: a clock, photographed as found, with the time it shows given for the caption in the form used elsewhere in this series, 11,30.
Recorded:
12,06
